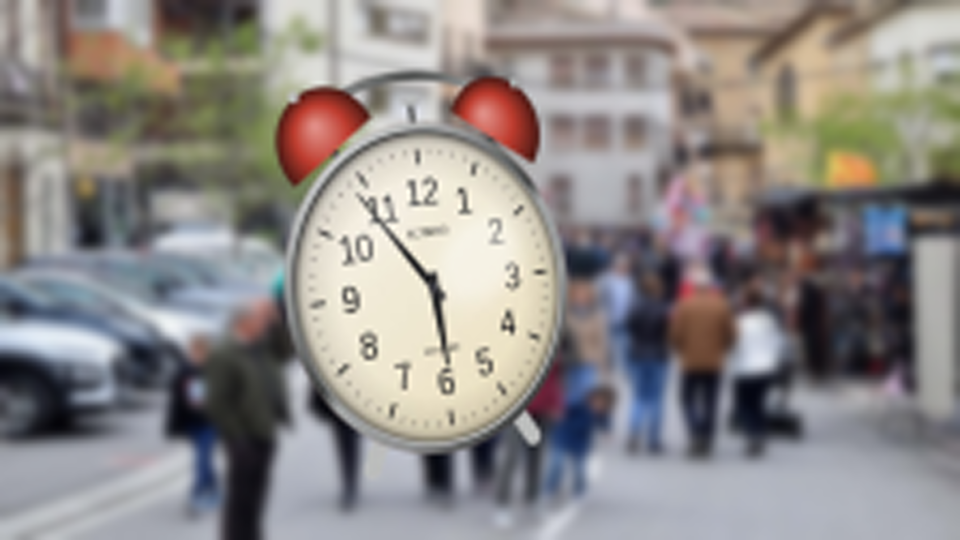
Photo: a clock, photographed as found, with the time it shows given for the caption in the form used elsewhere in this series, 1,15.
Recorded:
5,54
